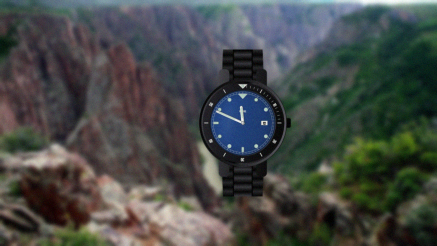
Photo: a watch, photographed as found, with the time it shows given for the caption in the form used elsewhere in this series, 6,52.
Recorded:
11,49
